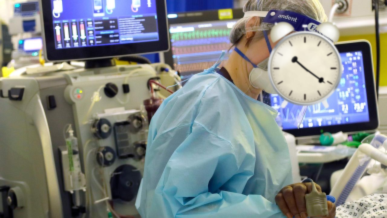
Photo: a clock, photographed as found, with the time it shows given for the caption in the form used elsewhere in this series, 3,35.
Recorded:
10,21
